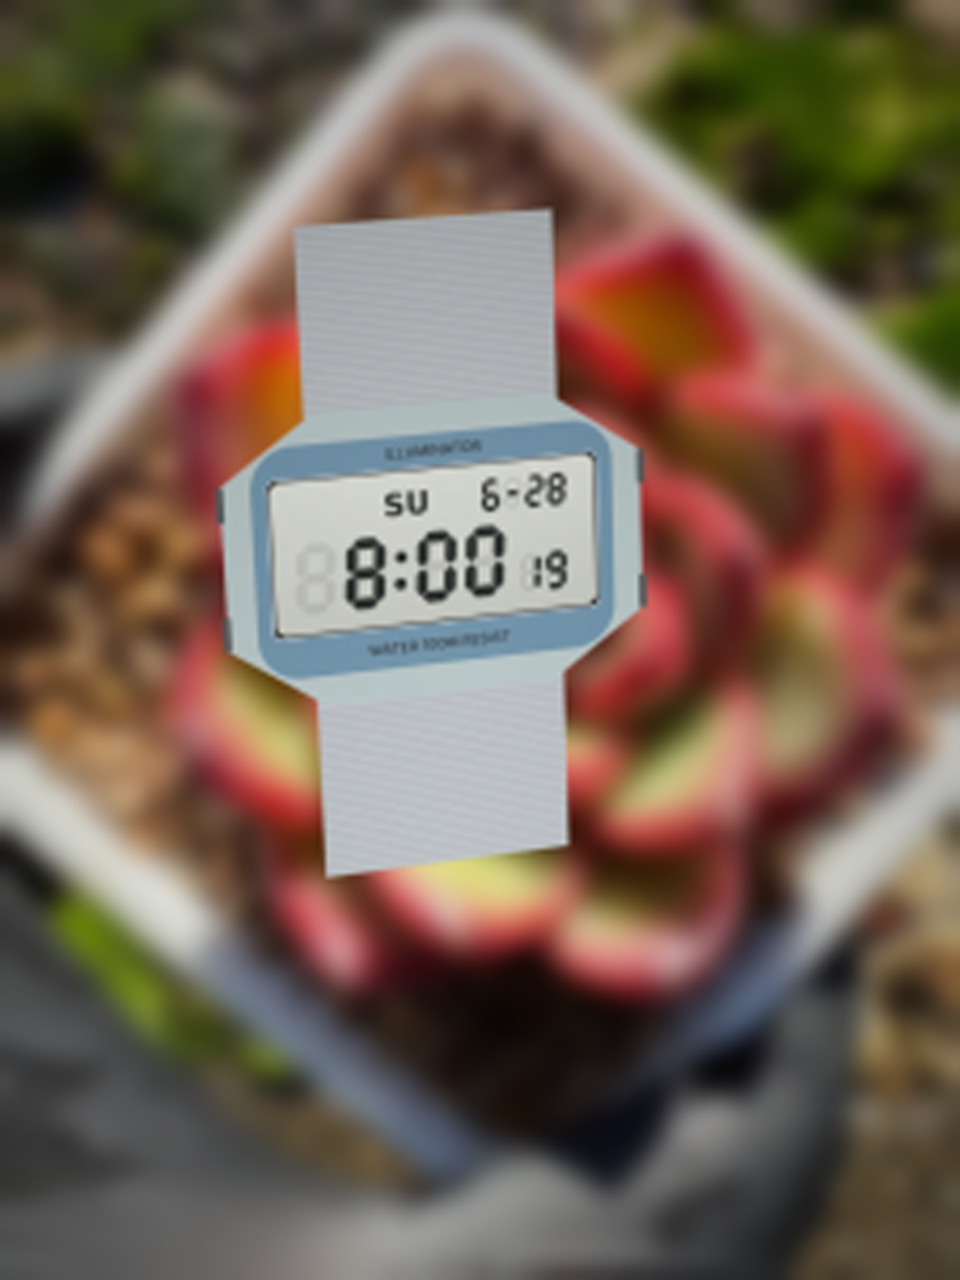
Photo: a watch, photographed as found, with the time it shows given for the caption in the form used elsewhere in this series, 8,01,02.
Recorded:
8,00,19
